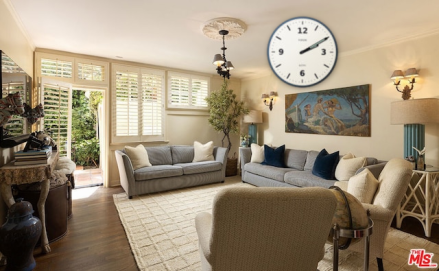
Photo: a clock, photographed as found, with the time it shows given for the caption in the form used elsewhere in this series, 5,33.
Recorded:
2,10
